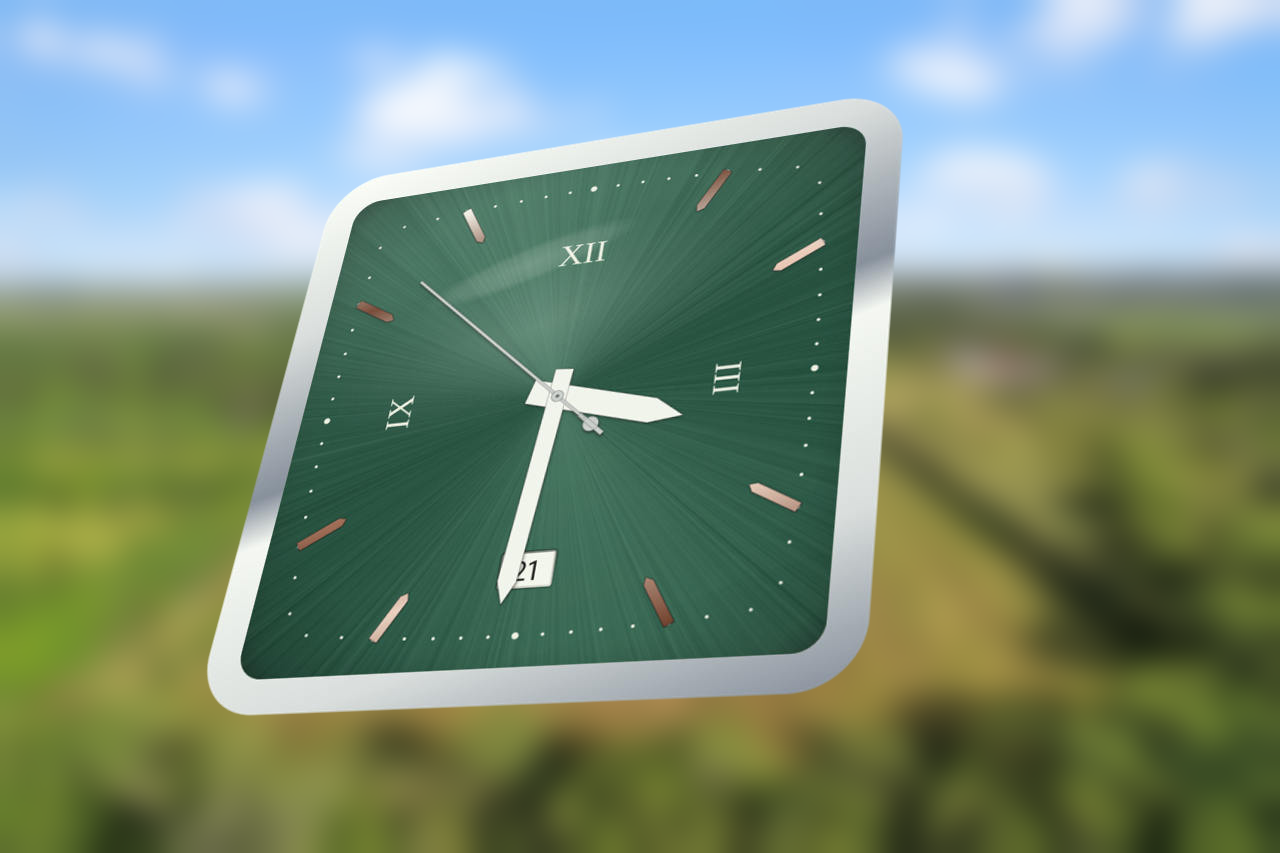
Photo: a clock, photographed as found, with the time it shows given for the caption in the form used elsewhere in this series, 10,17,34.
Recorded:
3,30,52
